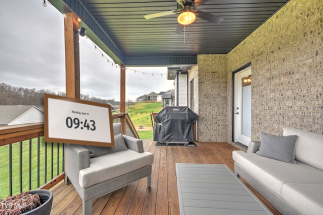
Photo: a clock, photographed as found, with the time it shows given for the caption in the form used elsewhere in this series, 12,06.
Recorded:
9,43
